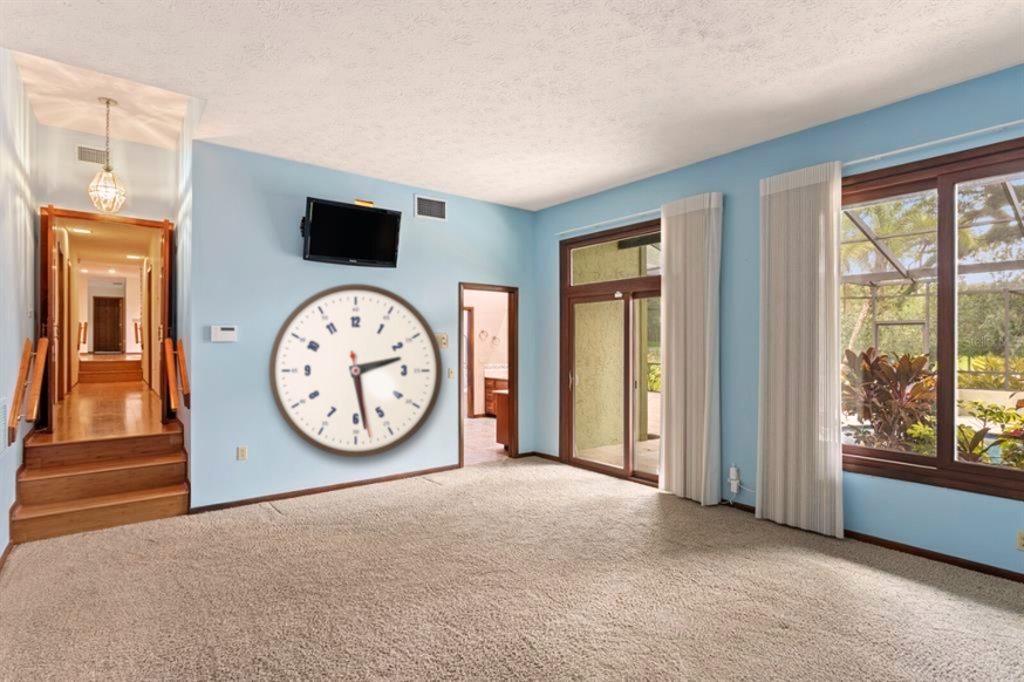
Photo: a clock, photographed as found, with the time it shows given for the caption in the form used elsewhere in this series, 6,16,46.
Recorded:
2,28,28
